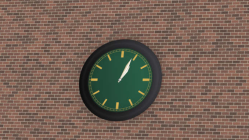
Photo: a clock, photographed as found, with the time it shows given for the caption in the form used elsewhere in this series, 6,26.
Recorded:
1,04
